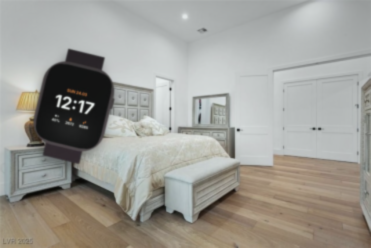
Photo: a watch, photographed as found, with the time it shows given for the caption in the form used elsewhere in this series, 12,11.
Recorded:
12,17
